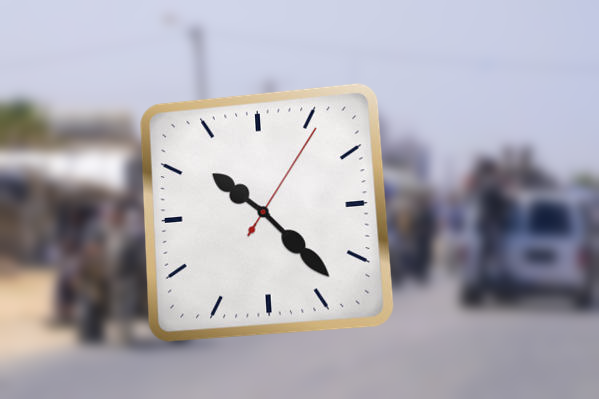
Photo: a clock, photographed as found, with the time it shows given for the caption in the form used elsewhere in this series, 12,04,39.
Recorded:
10,23,06
